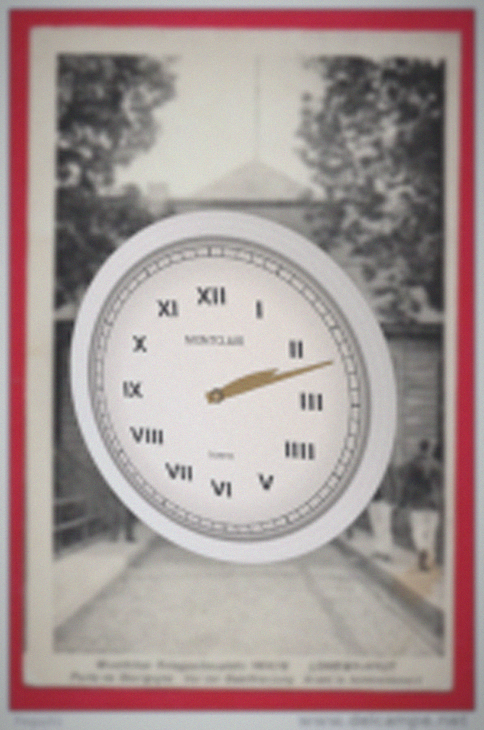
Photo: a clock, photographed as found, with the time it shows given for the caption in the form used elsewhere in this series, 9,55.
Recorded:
2,12
